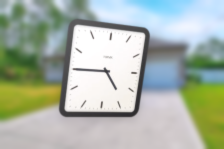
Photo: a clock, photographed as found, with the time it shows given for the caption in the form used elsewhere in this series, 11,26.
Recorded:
4,45
